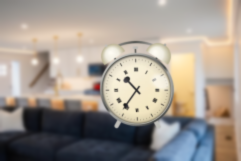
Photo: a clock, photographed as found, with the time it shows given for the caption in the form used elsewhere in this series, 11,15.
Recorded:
10,36
